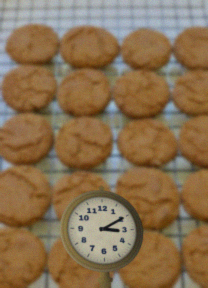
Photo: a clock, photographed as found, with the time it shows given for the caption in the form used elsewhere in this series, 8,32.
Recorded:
3,10
